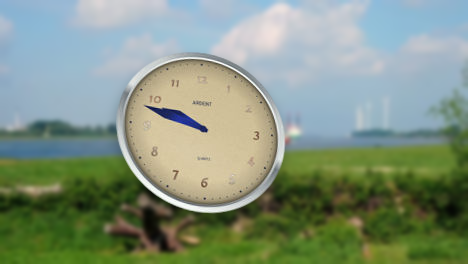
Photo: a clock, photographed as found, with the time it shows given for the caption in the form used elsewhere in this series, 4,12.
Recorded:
9,48
